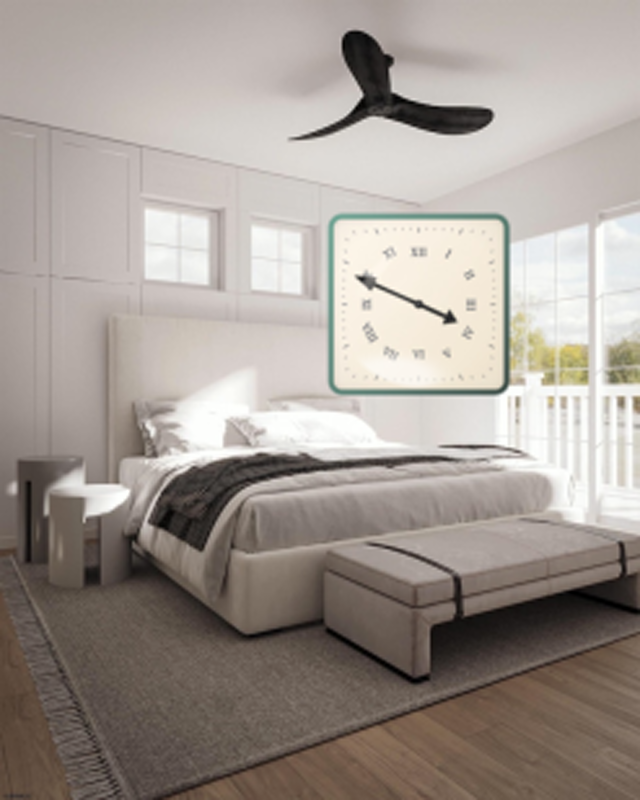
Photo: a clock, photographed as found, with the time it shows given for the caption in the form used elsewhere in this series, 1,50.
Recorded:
3,49
